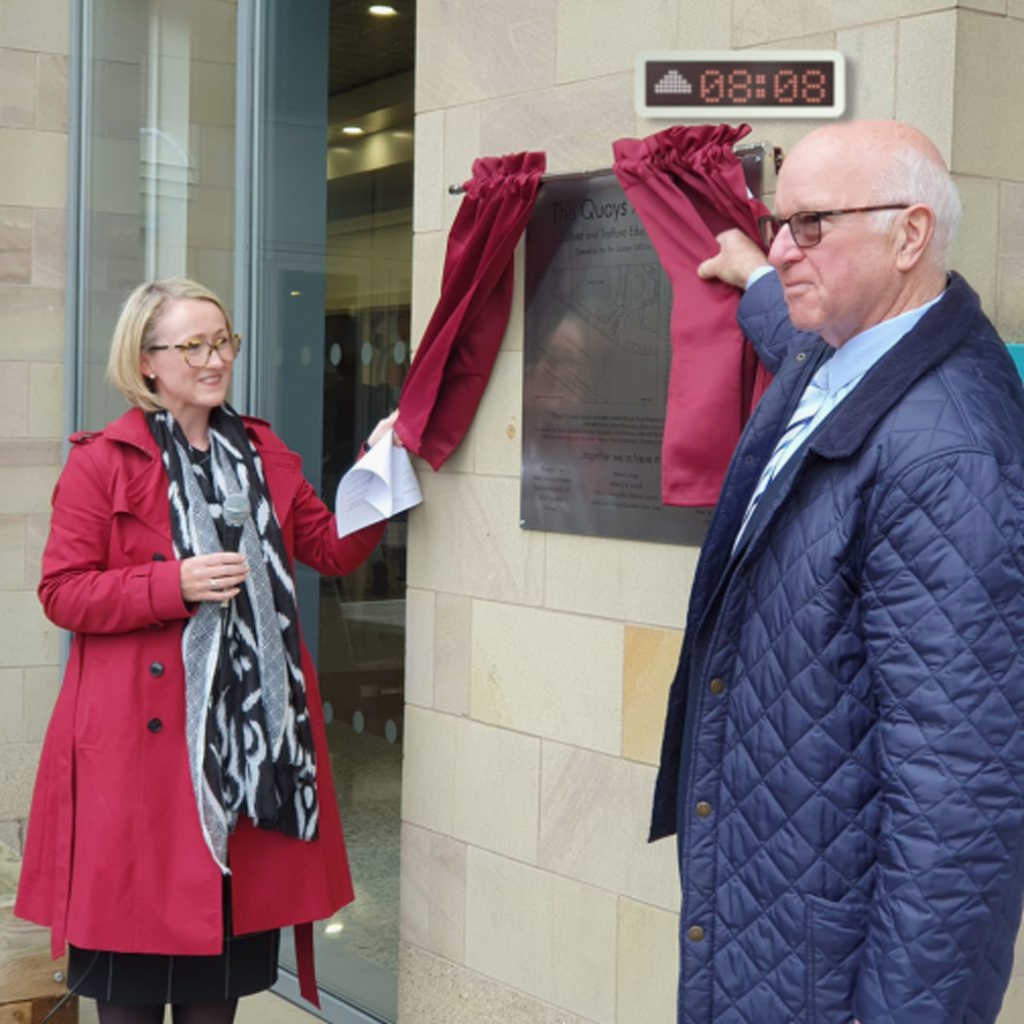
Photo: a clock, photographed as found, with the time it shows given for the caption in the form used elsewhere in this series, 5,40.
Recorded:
8,08
